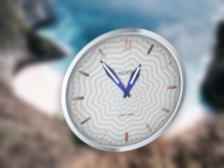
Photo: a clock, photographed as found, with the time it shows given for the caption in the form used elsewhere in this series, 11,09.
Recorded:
12,54
